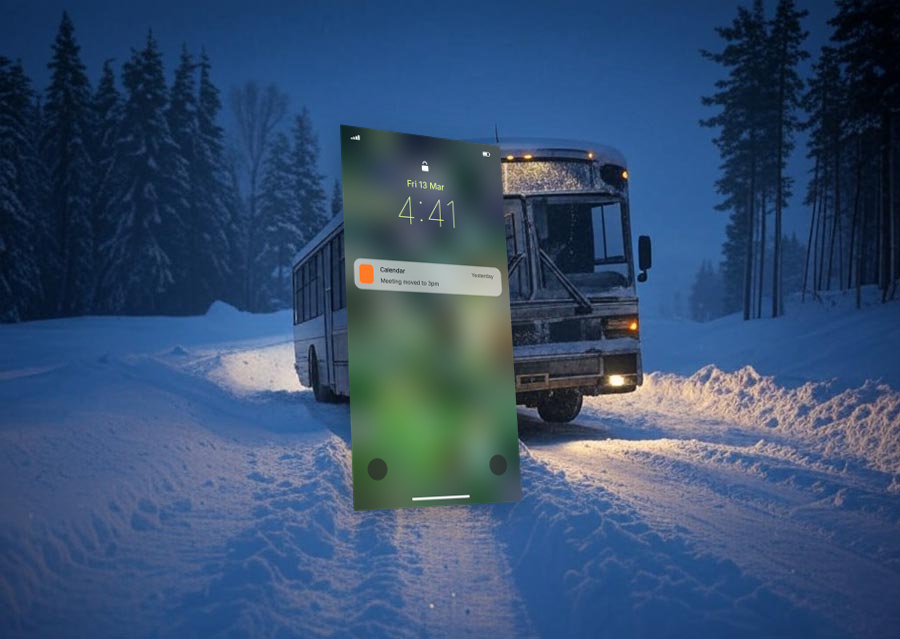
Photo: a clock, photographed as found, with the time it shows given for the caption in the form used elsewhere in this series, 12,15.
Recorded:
4,41
